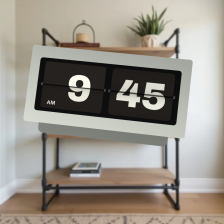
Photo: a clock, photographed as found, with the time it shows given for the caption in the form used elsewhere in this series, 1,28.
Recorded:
9,45
